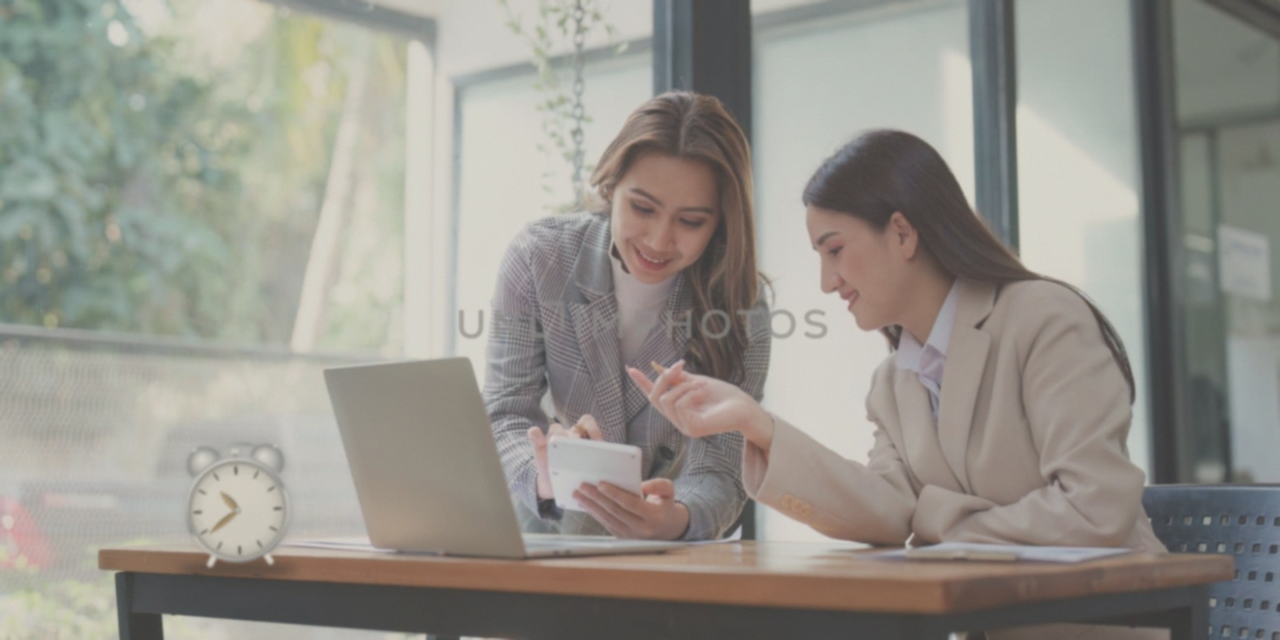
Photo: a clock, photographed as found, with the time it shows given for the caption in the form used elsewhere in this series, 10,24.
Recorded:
10,39
